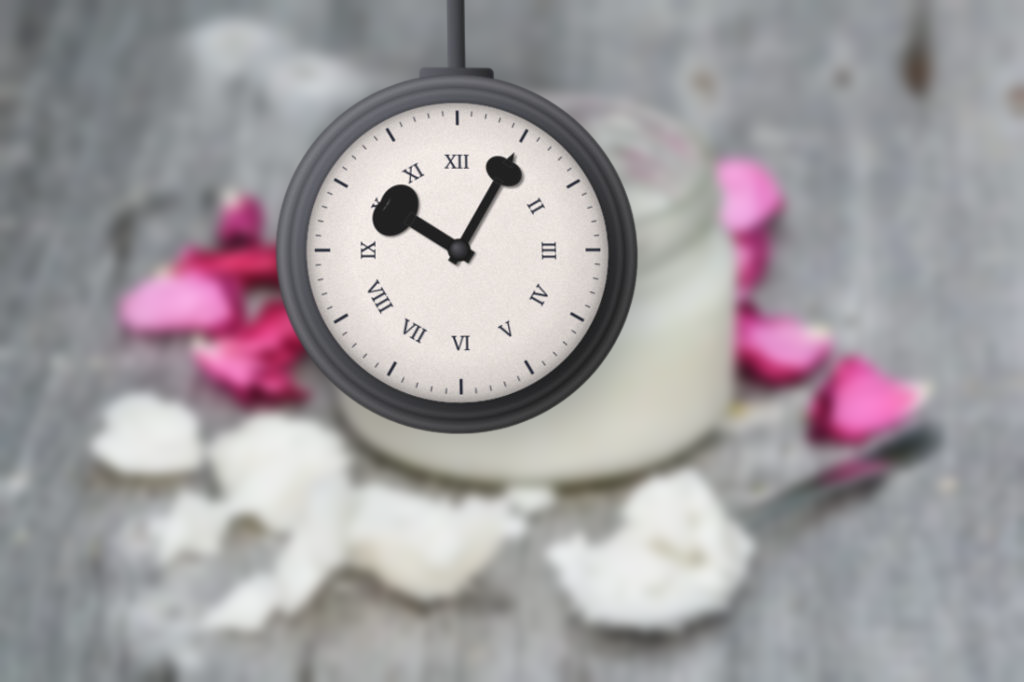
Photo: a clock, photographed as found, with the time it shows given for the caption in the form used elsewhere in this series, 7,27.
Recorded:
10,05
